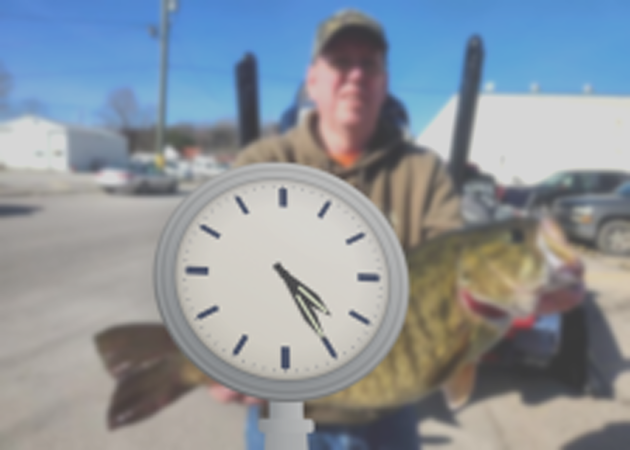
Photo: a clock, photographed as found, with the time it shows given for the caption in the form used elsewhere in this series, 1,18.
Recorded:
4,25
